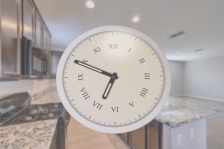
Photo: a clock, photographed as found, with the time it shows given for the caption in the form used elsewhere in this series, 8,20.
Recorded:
6,49
